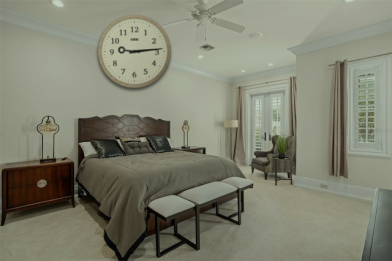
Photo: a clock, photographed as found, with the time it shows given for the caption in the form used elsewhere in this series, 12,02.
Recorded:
9,14
